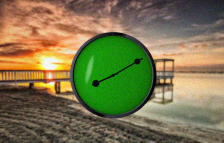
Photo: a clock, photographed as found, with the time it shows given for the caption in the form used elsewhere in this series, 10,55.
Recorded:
8,10
